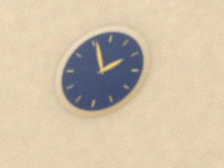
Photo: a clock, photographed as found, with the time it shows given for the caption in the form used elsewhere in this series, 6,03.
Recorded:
1,56
